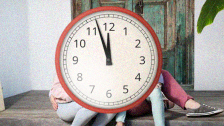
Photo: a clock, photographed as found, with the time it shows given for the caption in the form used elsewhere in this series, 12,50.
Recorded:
11,57
